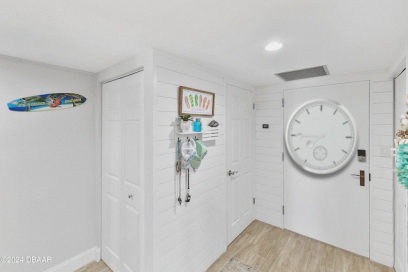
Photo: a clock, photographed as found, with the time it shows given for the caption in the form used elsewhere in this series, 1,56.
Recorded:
7,45
